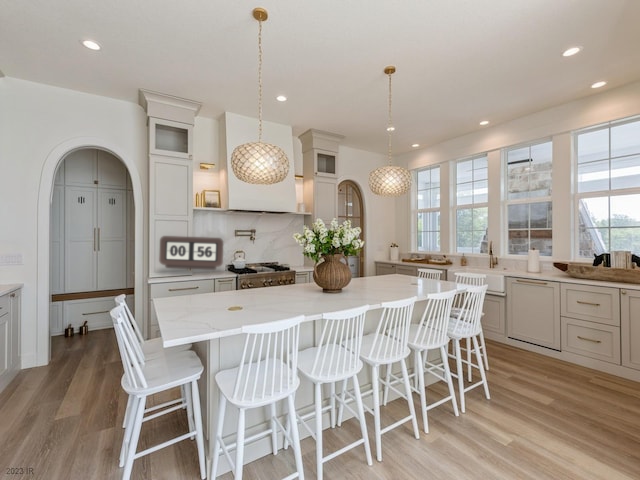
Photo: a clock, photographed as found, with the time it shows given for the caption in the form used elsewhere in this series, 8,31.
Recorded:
0,56
